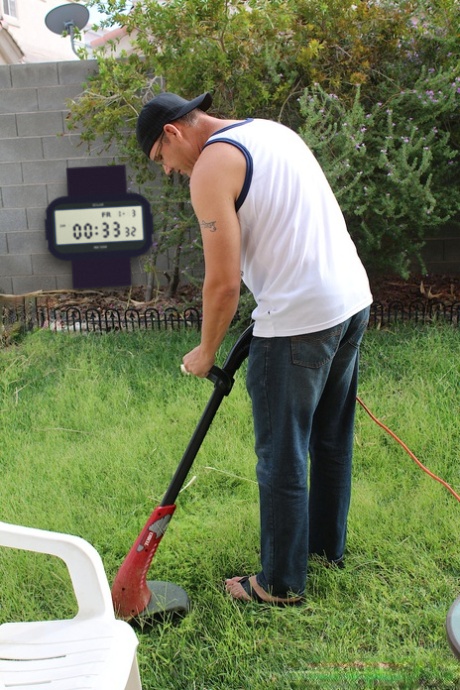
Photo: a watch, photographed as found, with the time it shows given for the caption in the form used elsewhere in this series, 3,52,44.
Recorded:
0,33,32
